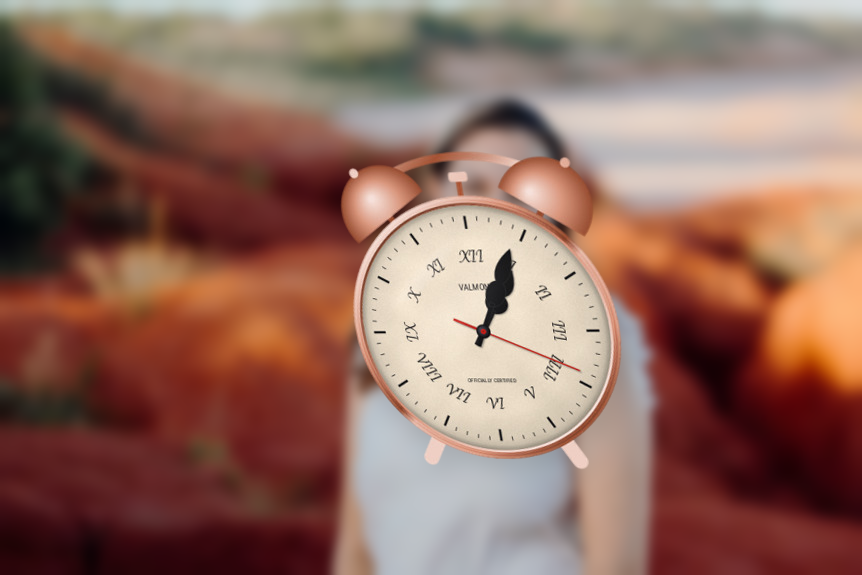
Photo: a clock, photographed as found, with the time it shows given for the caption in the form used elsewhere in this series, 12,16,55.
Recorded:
1,04,19
